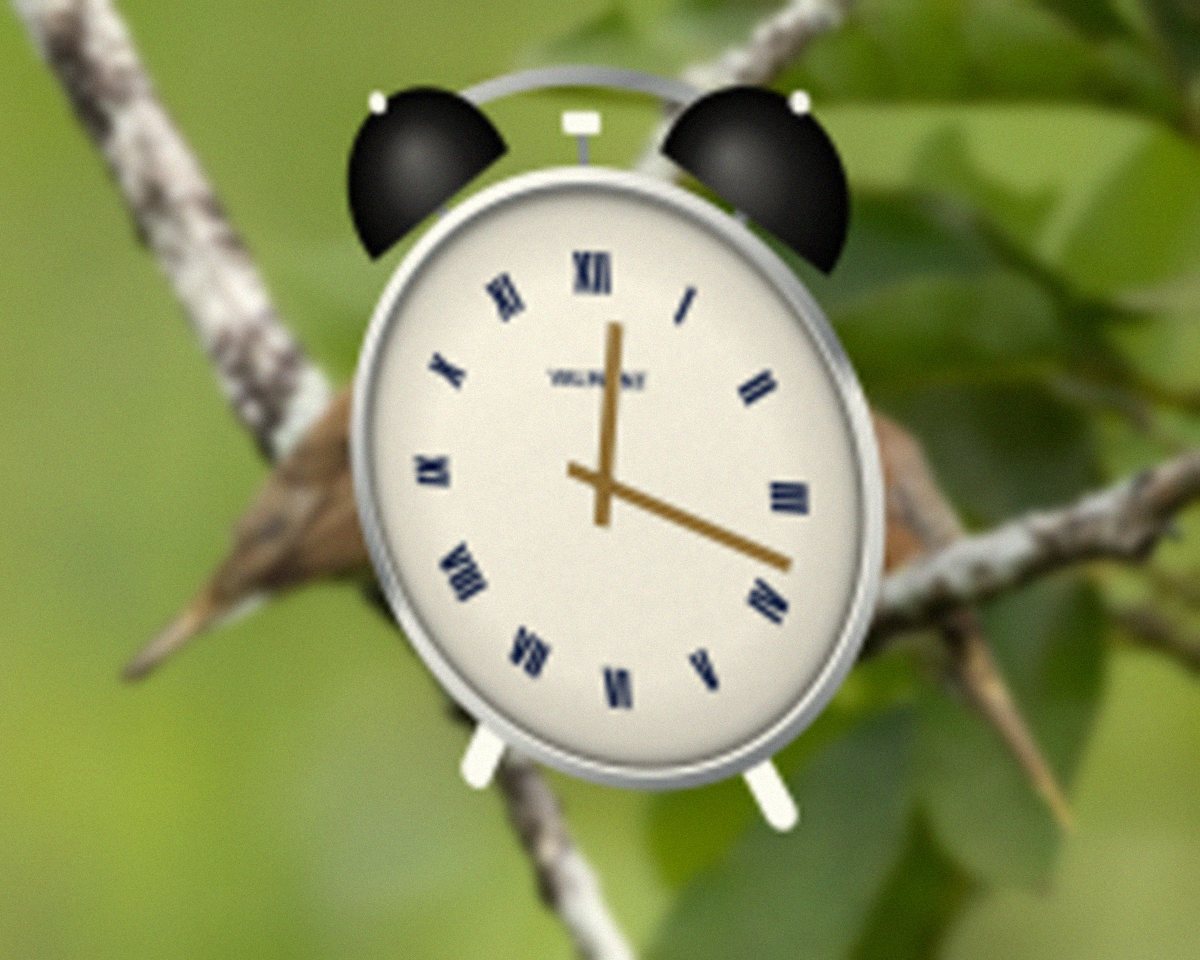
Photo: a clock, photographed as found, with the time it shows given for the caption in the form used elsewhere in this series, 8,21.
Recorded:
12,18
